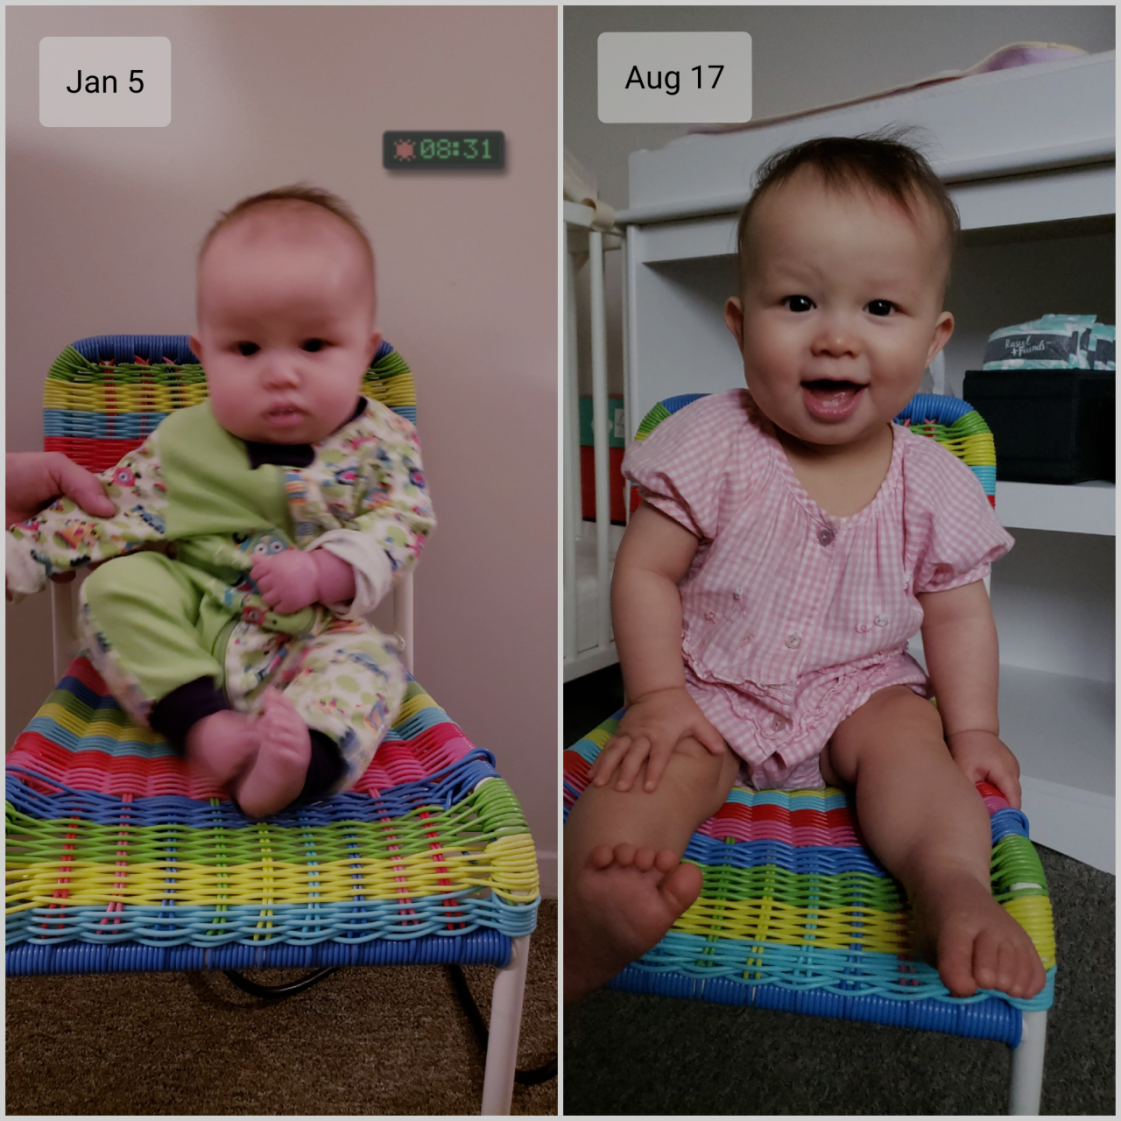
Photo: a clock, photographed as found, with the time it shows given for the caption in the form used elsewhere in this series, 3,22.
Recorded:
8,31
